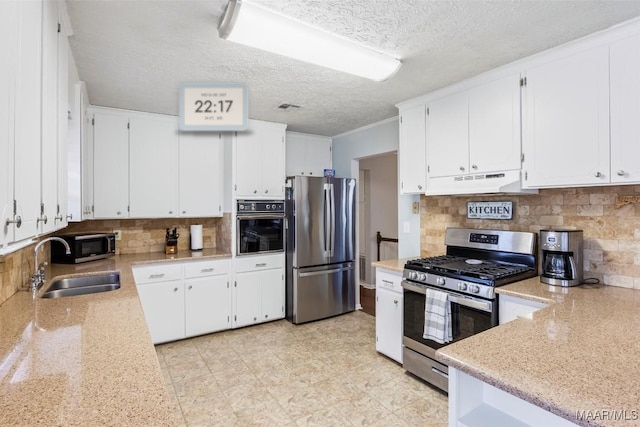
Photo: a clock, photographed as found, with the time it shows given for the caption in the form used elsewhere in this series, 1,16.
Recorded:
22,17
